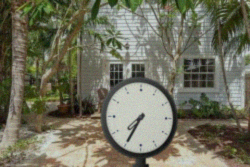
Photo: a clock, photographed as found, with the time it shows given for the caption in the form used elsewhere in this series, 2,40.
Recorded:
7,35
